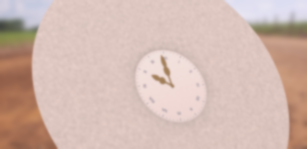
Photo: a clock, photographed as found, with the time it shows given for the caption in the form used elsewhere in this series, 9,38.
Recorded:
9,59
